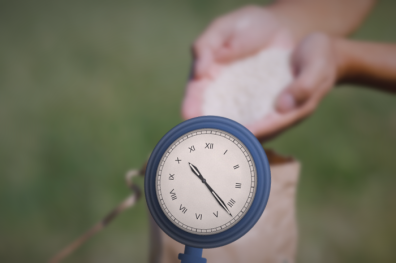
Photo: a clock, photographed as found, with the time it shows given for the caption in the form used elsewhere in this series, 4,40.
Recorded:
10,22
